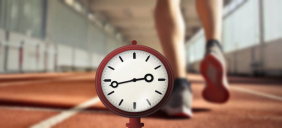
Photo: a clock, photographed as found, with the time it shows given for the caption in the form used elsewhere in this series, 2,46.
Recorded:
2,43
